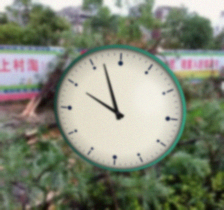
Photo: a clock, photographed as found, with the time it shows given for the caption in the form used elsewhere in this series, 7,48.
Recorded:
9,57
